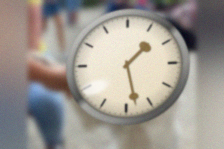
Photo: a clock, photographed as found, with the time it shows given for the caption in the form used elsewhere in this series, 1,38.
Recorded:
1,28
